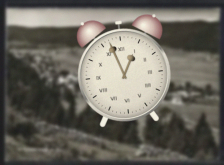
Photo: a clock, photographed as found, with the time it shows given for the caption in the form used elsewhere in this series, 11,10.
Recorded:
12,57
